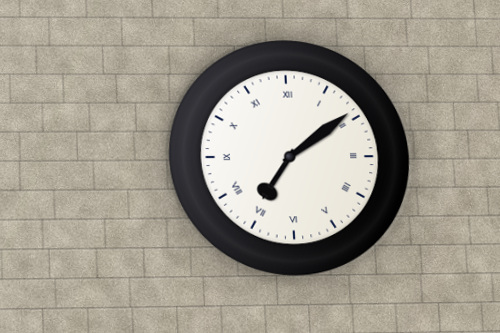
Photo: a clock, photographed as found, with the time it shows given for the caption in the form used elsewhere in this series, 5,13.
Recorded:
7,09
